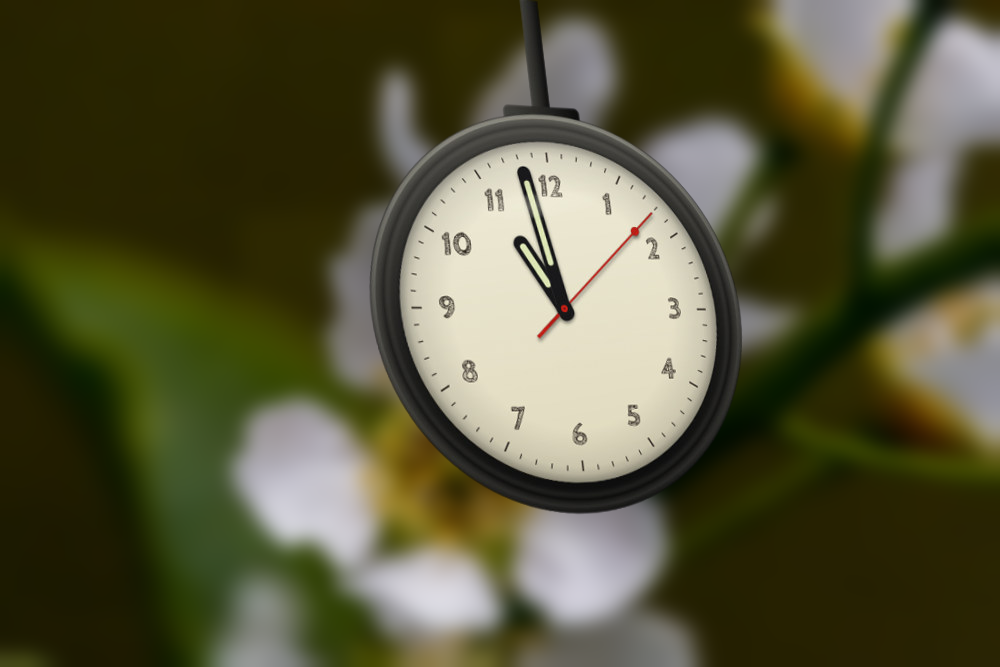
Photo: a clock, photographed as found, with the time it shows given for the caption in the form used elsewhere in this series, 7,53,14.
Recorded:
10,58,08
